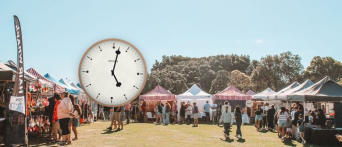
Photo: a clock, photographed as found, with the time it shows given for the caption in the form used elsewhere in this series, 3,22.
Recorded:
5,02
